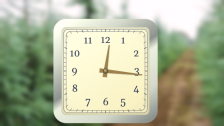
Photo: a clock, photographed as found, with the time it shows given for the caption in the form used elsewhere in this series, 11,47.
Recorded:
12,16
